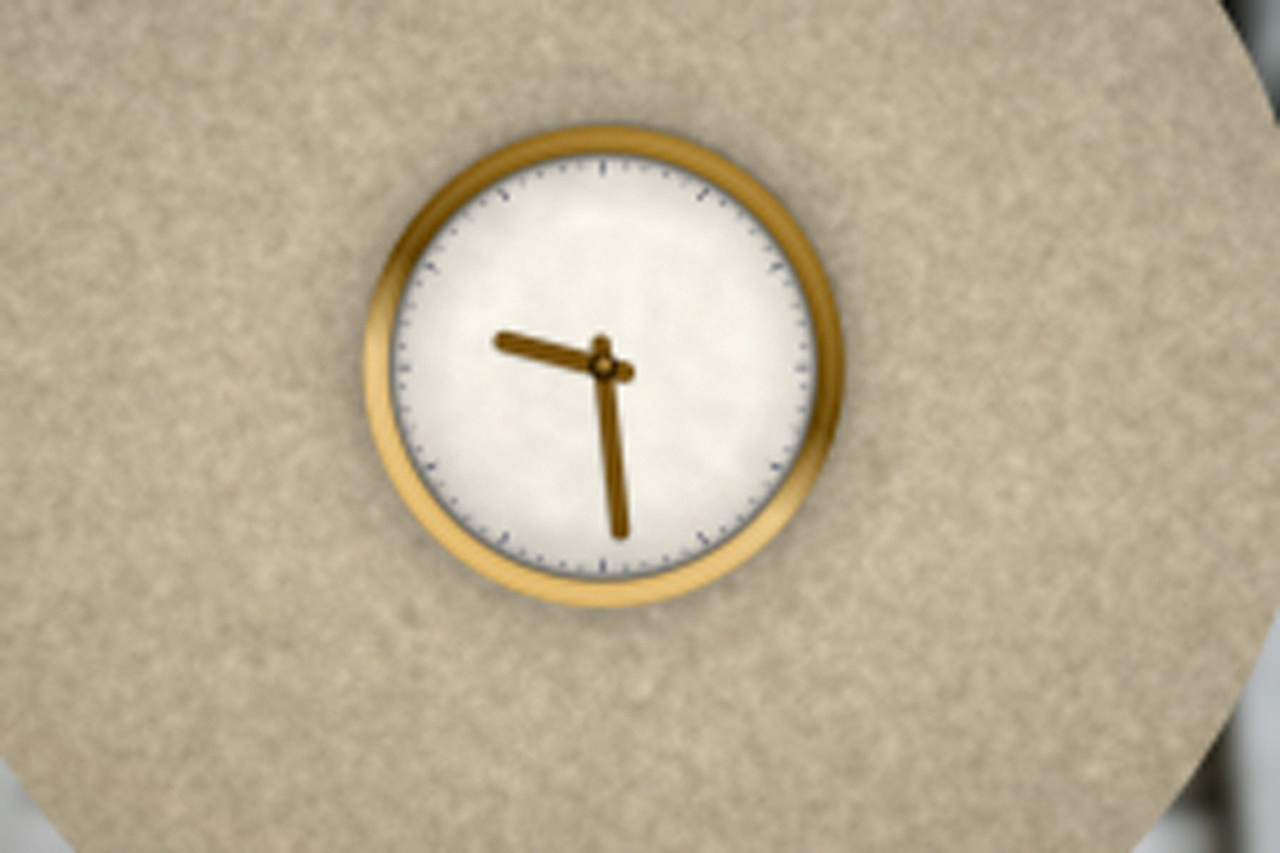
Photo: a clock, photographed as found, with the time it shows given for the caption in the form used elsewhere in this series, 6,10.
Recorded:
9,29
